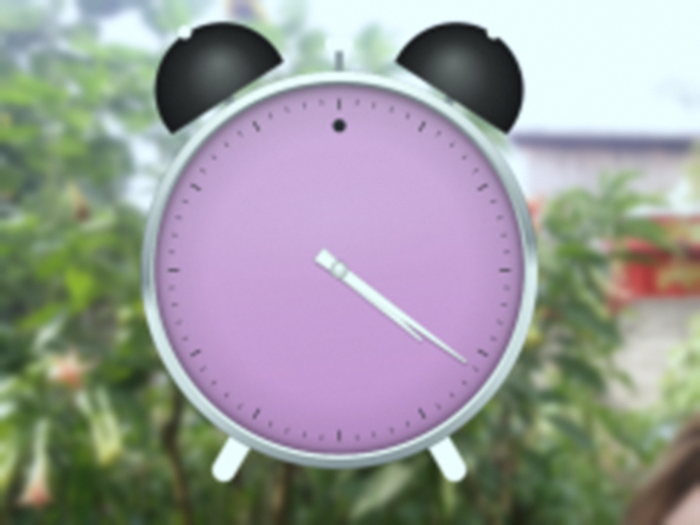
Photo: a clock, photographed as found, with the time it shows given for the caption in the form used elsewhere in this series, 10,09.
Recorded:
4,21
